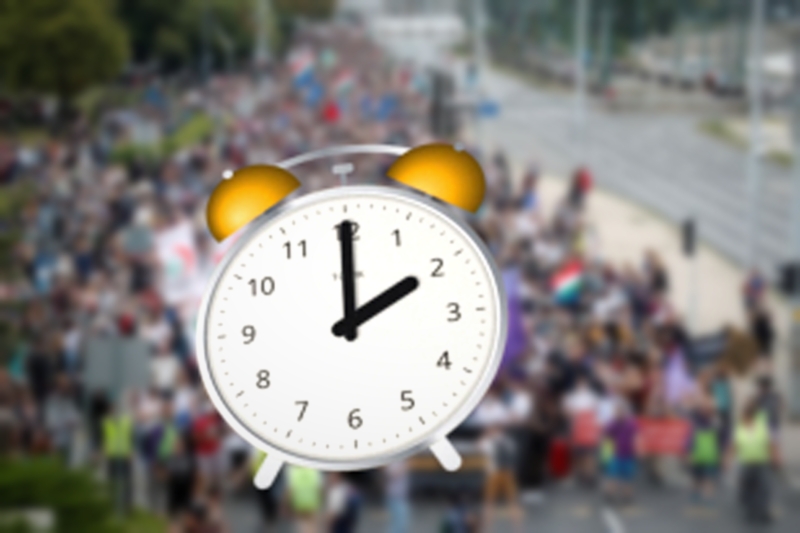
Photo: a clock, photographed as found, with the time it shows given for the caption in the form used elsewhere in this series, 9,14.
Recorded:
2,00
